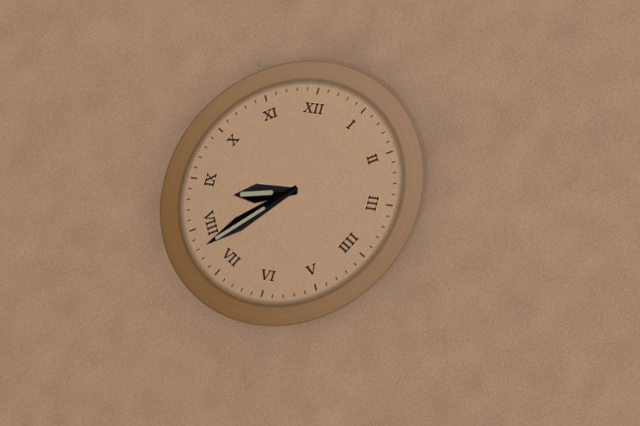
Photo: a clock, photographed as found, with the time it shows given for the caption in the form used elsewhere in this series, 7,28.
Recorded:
8,38
